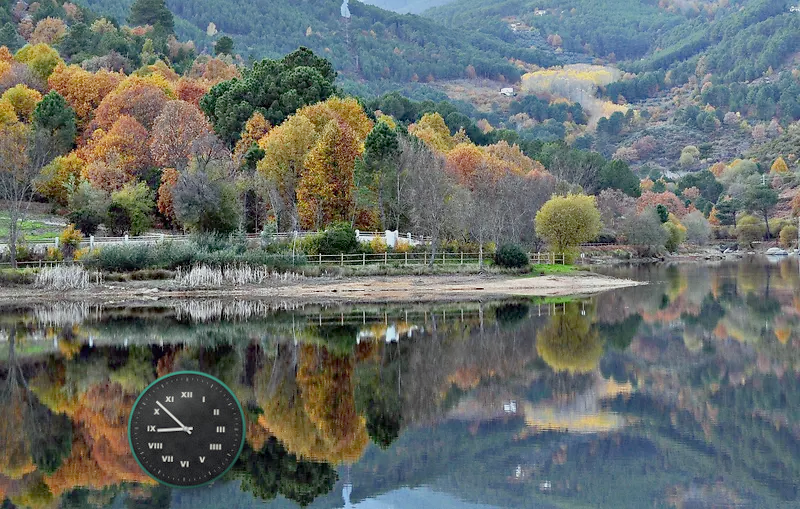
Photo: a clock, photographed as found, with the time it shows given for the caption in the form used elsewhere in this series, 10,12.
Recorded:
8,52
